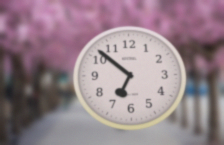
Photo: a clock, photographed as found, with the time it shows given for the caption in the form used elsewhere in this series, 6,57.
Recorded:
6,52
